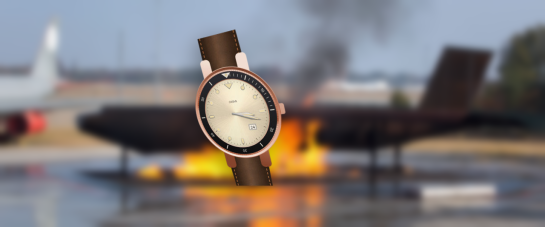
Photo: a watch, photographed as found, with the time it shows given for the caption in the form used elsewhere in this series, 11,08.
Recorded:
3,18
